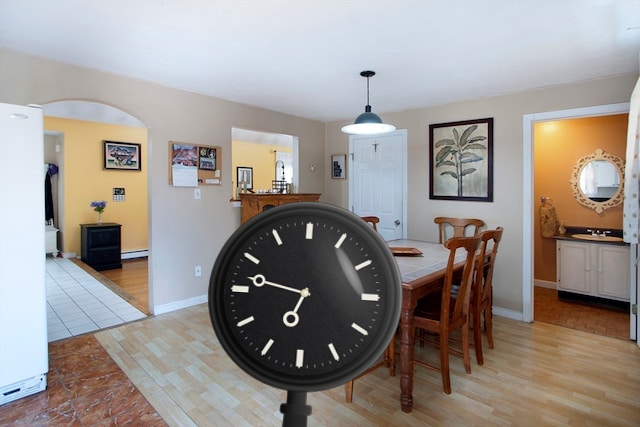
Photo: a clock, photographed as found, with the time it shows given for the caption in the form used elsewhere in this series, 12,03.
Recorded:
6,47
